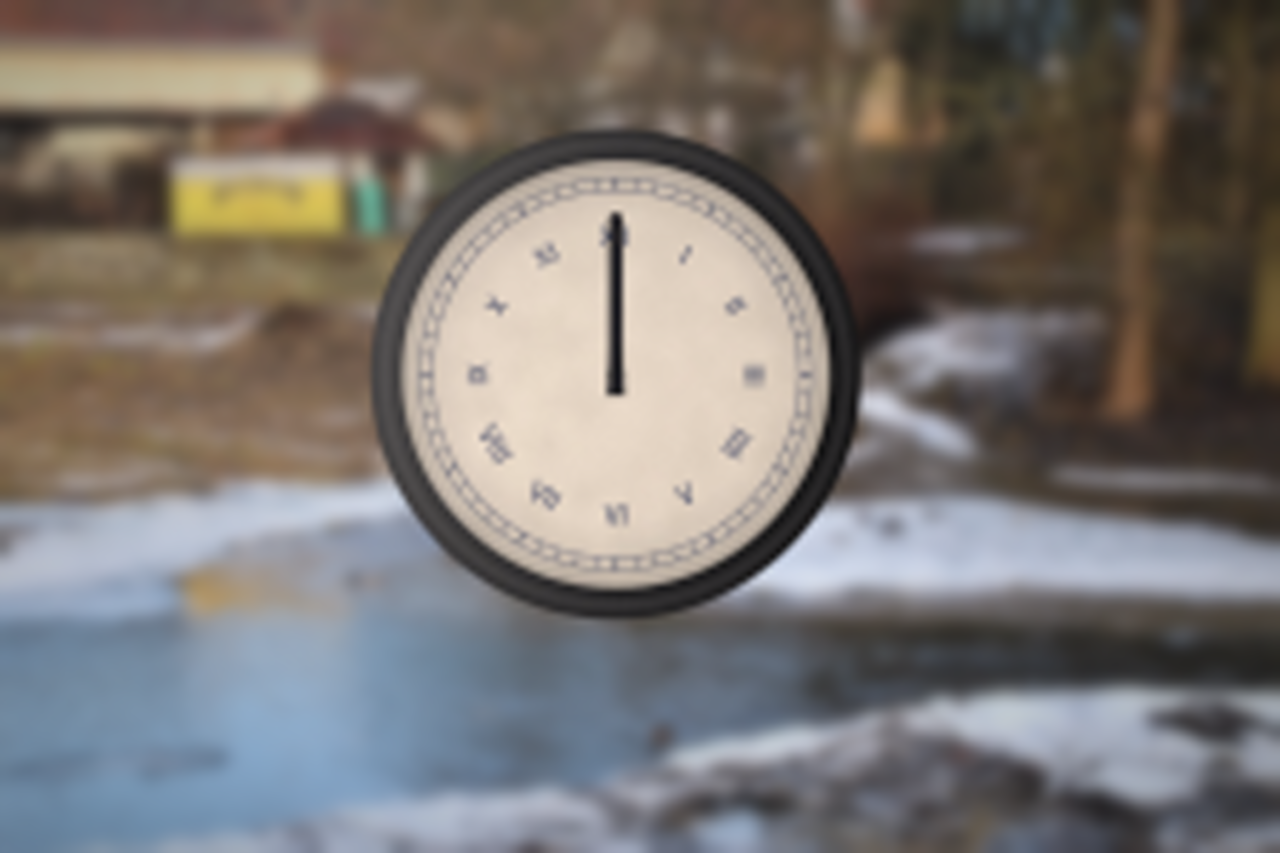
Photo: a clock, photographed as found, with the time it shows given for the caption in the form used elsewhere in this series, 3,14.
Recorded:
12,00
